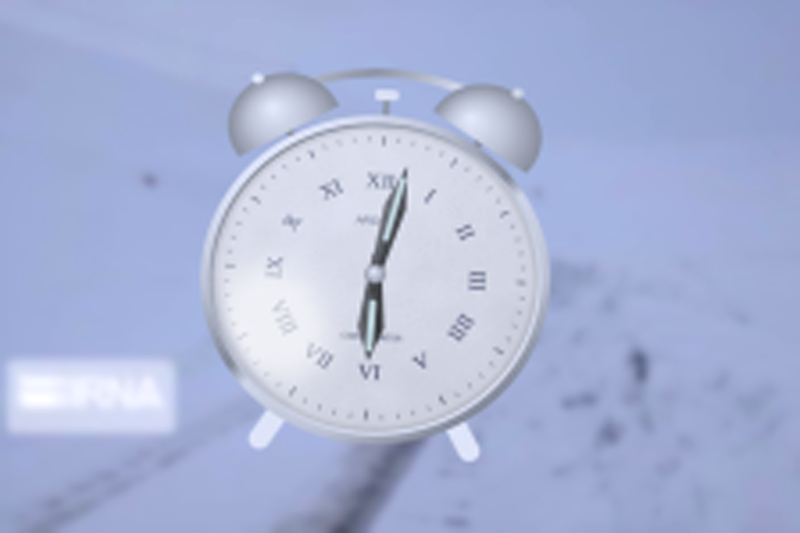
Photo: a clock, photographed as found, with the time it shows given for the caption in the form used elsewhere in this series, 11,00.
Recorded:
6,02
